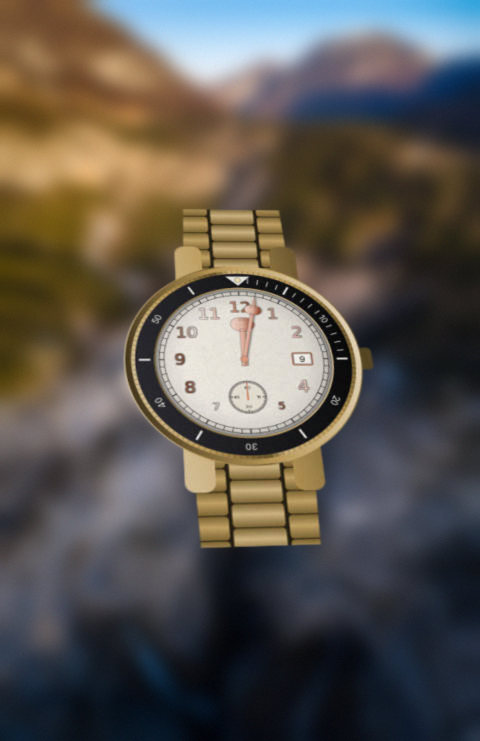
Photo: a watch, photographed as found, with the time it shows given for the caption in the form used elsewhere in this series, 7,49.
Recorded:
12,02
